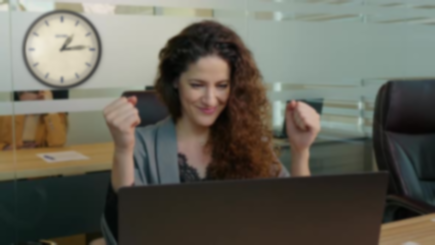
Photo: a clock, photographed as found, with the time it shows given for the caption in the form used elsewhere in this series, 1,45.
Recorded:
1,14
